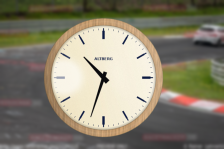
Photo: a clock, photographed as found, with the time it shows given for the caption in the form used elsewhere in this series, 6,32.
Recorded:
10,33
